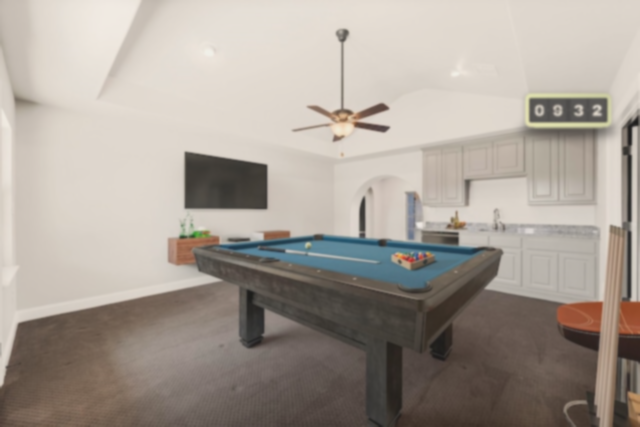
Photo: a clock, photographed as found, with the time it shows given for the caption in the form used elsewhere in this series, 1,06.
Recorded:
9,32
